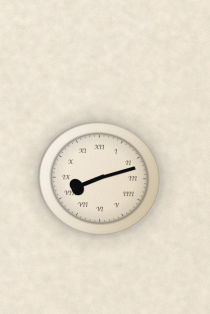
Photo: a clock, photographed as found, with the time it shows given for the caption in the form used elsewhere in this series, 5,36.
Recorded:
8,12
